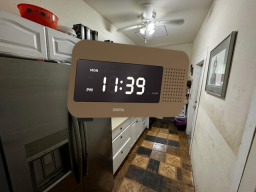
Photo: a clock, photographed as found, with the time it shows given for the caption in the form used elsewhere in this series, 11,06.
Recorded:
11,39
